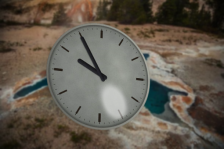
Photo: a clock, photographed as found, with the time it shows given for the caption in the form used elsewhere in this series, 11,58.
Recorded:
9,55
